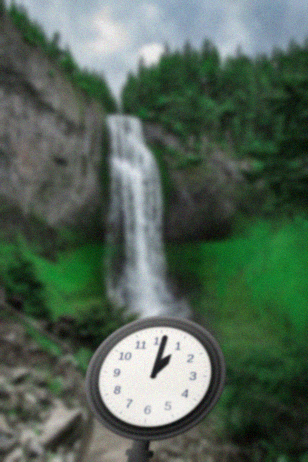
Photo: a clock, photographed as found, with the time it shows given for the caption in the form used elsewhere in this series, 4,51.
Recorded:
1,01
